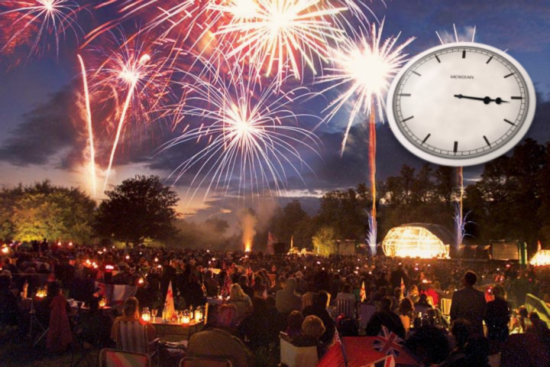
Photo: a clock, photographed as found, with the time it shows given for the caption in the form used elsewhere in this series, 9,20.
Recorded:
3,16
